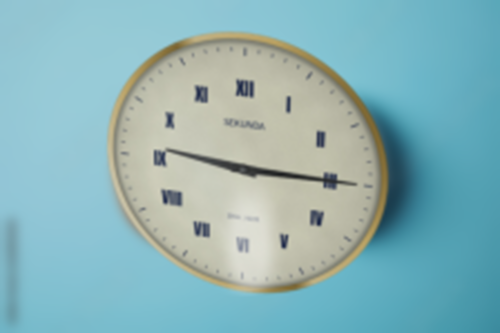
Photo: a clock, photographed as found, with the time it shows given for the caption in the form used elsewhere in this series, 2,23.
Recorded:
9,15
